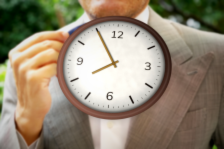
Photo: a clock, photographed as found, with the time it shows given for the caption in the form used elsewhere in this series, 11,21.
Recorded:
7,55
